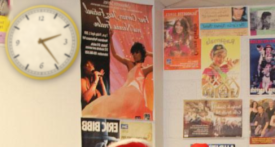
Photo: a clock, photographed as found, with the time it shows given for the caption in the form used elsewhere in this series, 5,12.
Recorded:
2,24
